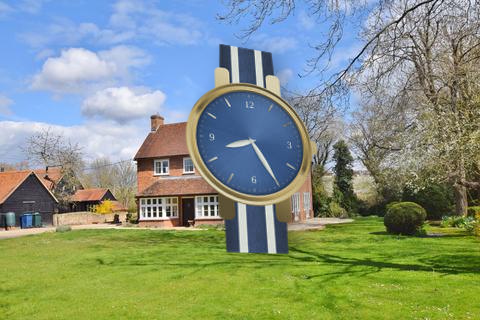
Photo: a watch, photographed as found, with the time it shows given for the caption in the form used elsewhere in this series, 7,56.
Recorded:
8,25
